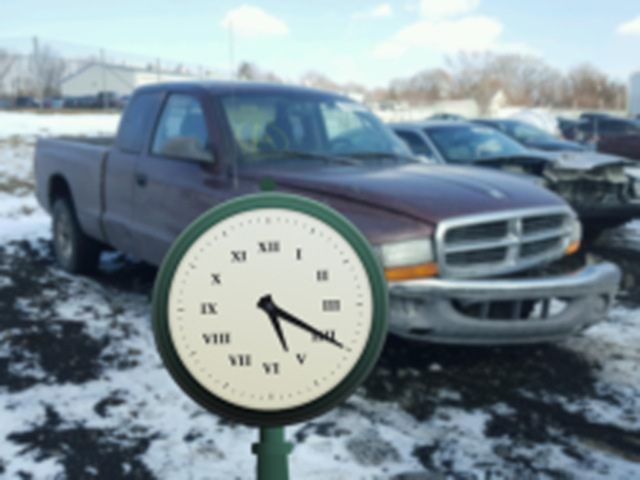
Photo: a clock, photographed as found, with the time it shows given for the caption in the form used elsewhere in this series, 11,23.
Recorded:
5,20
